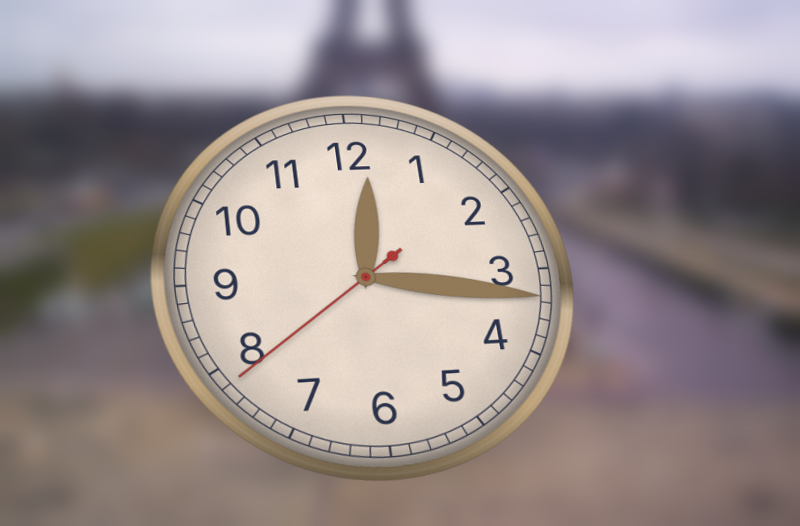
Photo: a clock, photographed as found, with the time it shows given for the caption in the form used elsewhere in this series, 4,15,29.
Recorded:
12,16,39
